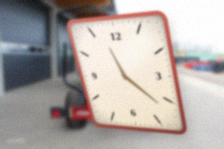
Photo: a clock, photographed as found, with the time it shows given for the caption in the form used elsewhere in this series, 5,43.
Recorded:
11,22
